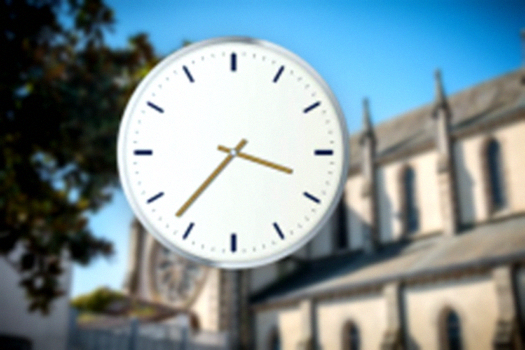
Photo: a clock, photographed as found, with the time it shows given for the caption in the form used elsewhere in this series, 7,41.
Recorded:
3,37
